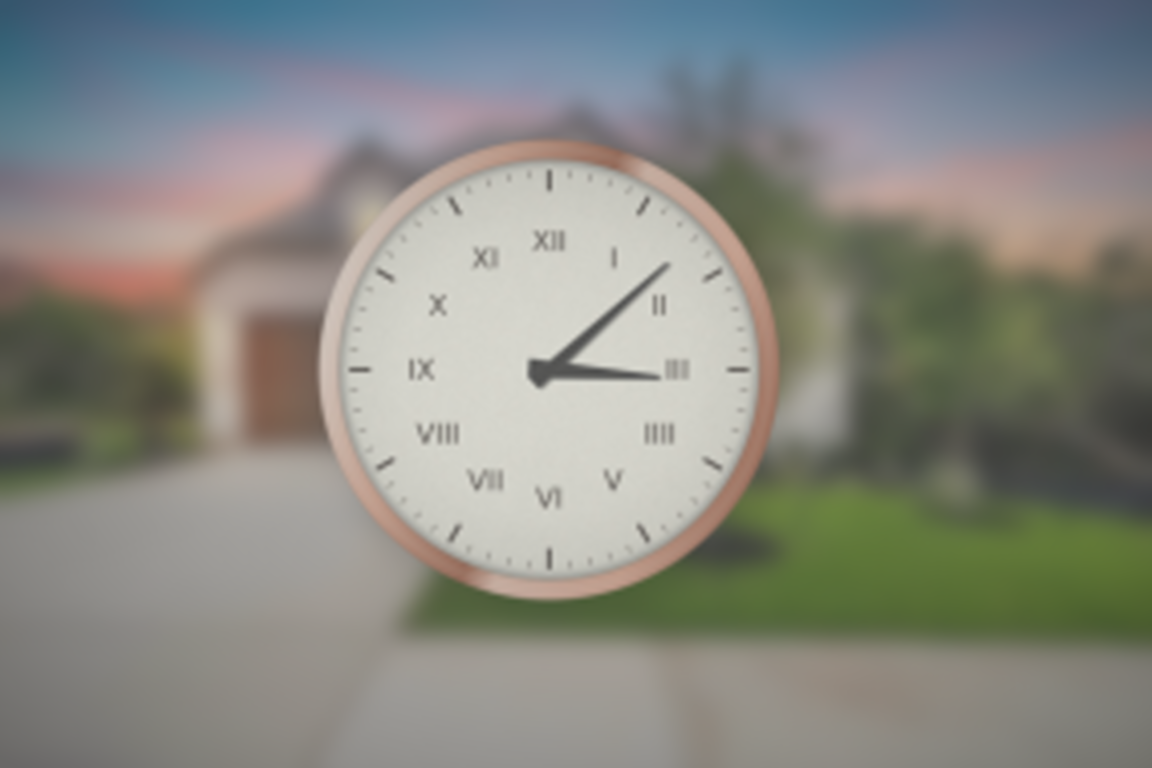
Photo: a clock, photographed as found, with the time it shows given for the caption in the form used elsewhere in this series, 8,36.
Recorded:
3,08
